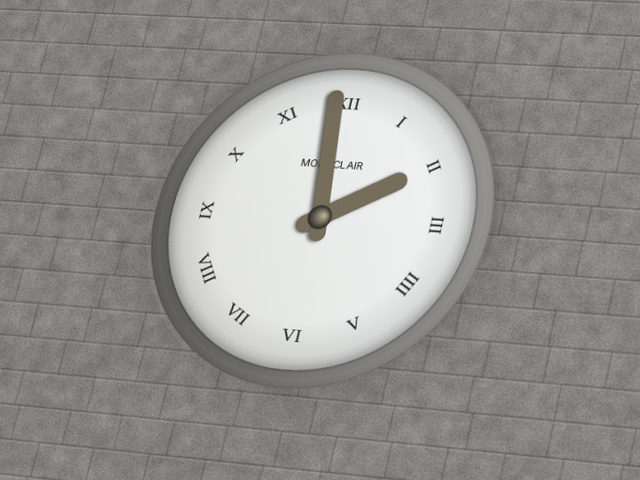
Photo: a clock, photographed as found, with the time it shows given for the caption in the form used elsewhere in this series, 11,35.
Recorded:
1,59
